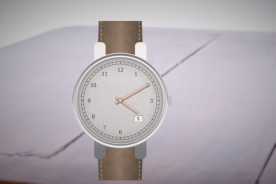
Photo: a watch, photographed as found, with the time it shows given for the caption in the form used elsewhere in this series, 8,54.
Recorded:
4,10
